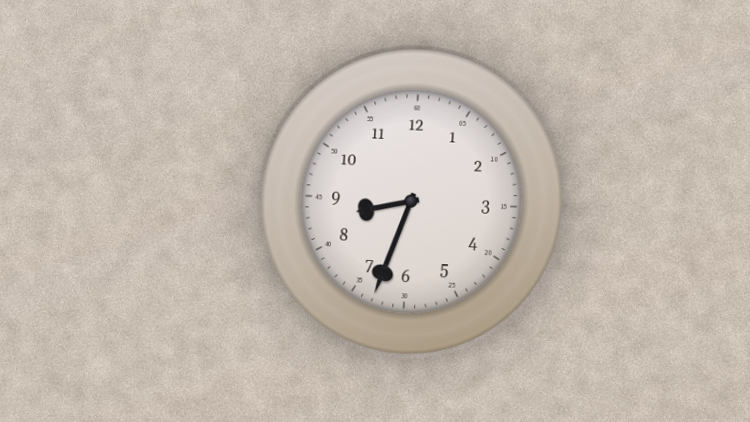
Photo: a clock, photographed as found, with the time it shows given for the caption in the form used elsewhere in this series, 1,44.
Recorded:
8,33
